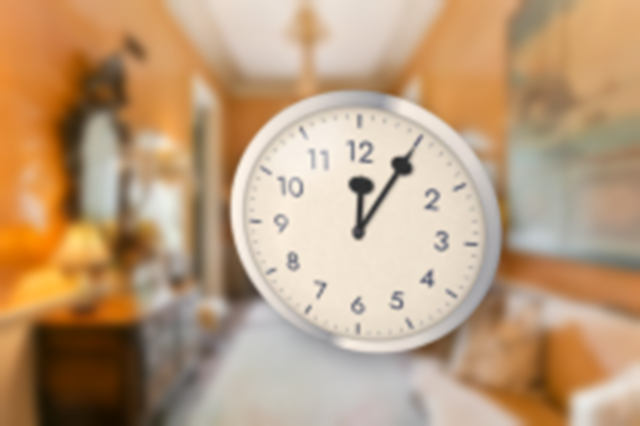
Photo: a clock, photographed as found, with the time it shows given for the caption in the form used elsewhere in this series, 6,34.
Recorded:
12,05
